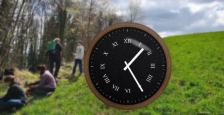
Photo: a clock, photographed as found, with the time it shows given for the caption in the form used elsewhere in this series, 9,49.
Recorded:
1,25
